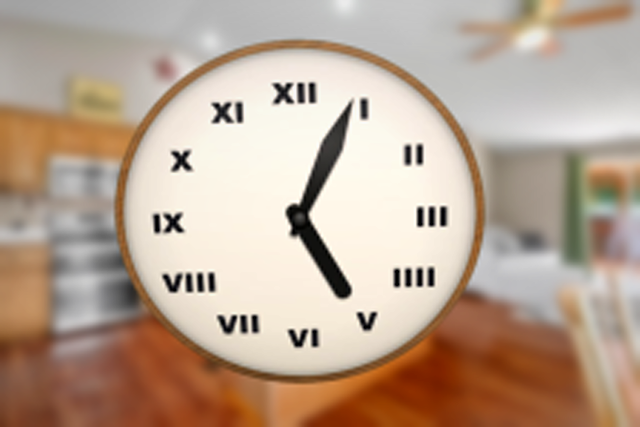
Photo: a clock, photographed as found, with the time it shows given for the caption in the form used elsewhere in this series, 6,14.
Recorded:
5,04
